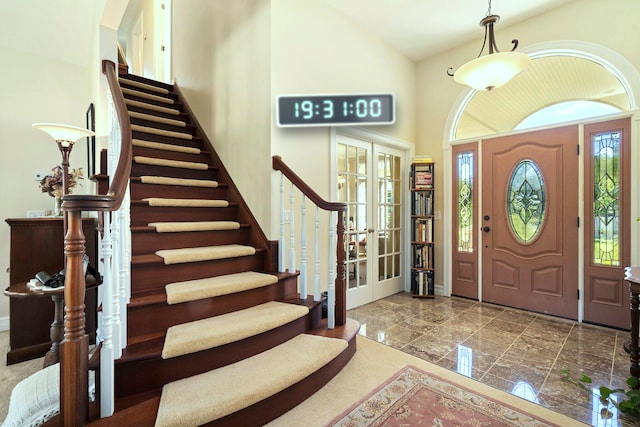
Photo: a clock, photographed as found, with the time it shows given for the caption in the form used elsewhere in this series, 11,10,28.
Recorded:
19,31,00
